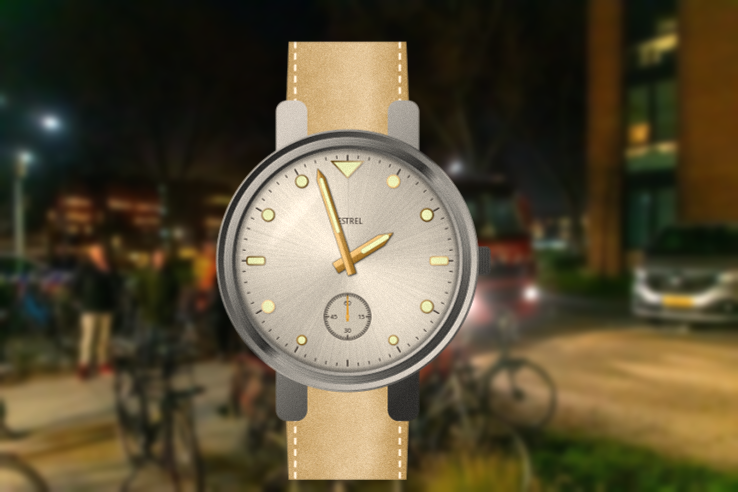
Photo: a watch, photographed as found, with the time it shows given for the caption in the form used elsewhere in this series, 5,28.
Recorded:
1,57
